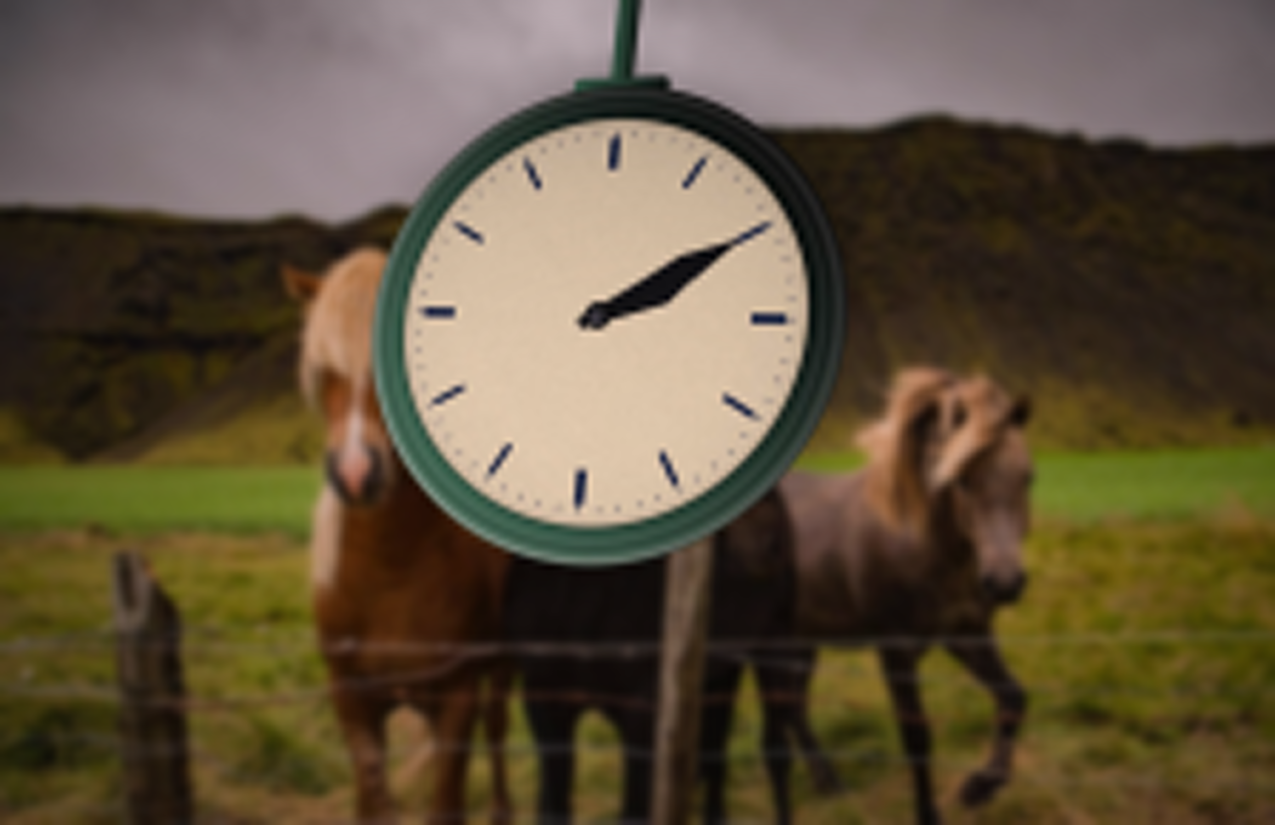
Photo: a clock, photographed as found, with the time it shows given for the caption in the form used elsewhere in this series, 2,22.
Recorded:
2,10
